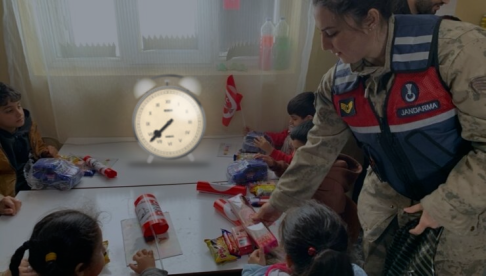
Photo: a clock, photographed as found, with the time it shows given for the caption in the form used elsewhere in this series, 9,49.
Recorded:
7,38
